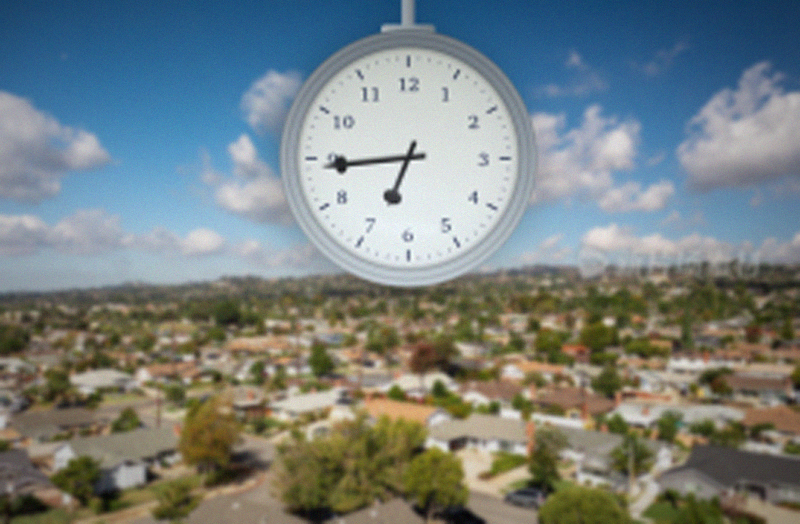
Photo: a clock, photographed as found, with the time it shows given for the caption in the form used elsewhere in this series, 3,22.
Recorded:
6,44
